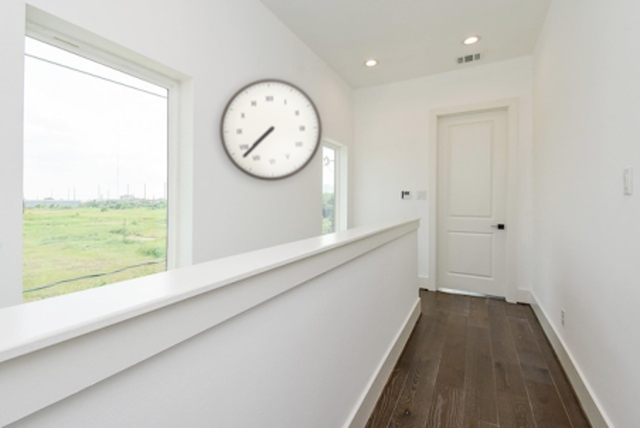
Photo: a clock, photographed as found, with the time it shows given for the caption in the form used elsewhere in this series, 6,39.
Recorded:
7,38
